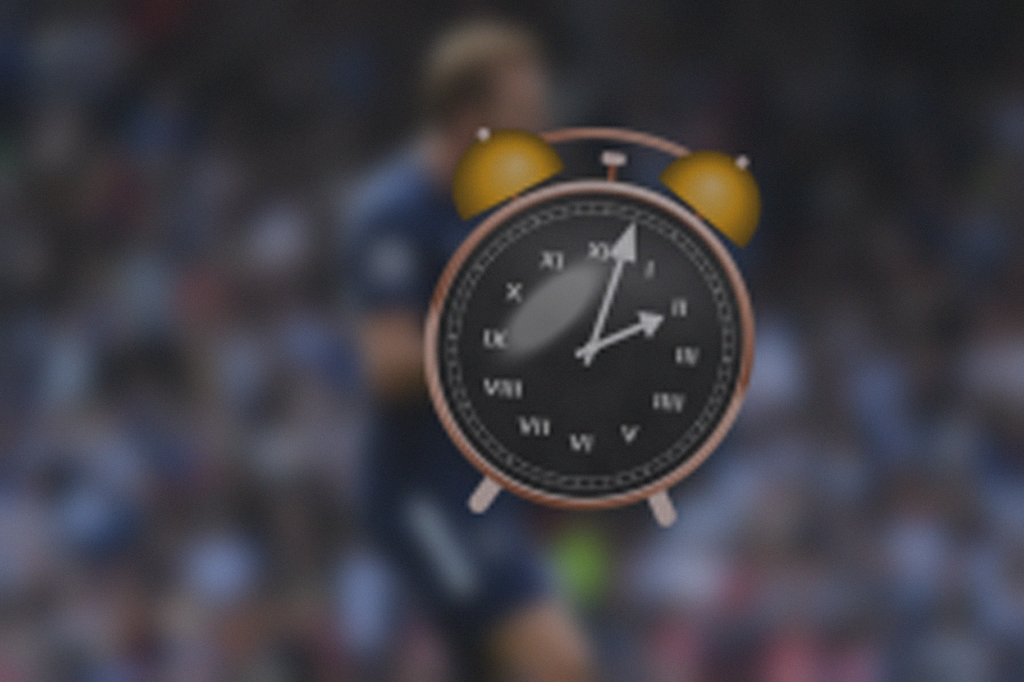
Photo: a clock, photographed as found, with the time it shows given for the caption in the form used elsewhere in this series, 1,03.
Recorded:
2,02
